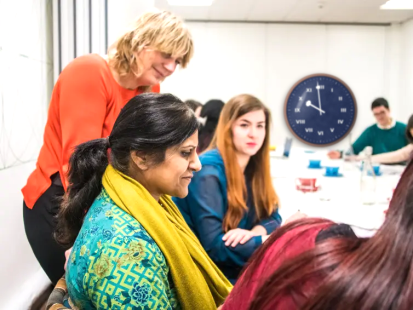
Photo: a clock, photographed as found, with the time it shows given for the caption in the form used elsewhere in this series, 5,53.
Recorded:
9,59
